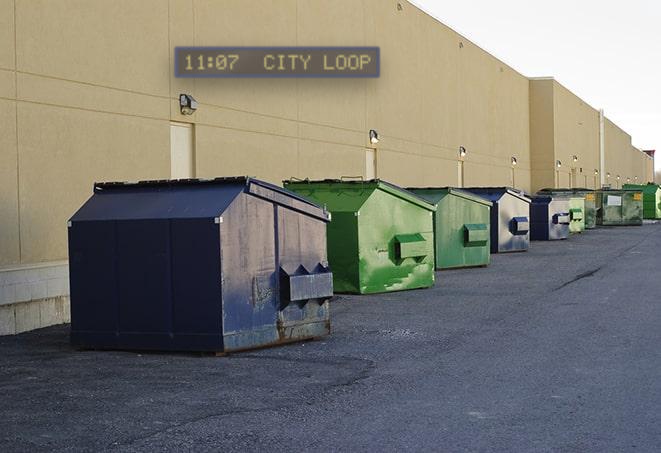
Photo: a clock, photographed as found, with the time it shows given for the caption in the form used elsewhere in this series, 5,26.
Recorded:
11,07
